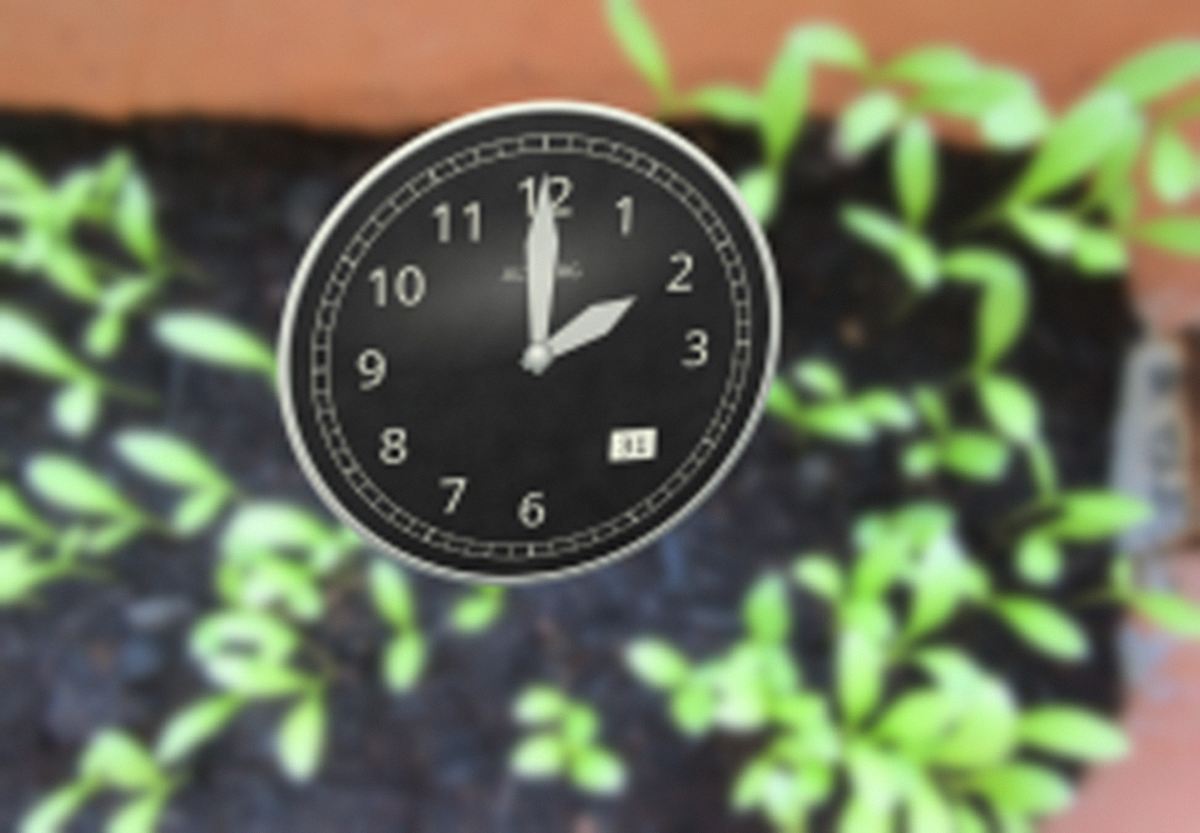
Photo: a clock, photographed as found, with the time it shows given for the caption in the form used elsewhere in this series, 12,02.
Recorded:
2,00
